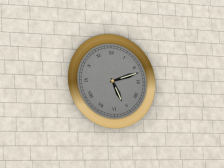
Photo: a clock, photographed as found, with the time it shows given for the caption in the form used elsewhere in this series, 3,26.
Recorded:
5,12
